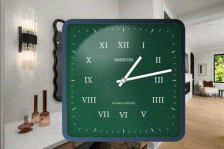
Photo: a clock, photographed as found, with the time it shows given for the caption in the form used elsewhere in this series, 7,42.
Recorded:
1,13
